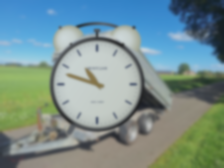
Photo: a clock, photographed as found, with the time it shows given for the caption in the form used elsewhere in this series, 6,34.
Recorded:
10,48
